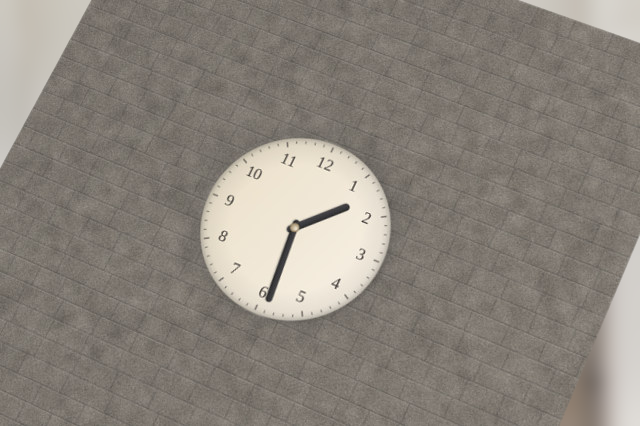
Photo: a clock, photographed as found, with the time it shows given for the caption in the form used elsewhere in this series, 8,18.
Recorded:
1,29
